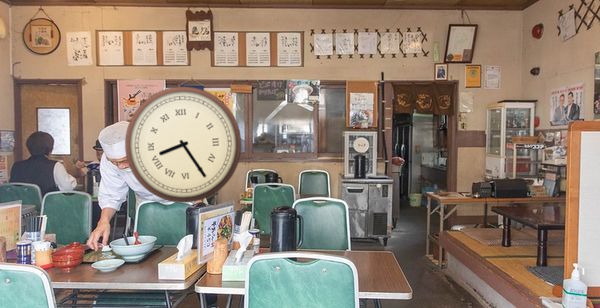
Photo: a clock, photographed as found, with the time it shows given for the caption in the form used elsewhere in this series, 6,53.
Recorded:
8,25
